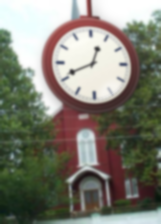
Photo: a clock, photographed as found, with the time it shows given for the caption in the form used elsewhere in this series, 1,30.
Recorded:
12,41
